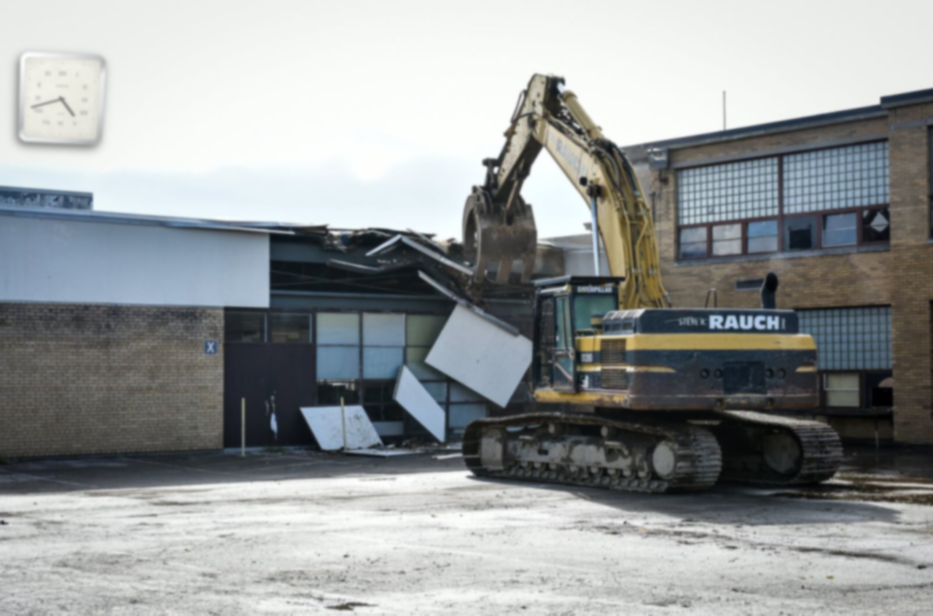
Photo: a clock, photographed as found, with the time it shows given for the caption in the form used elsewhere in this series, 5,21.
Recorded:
4,42
